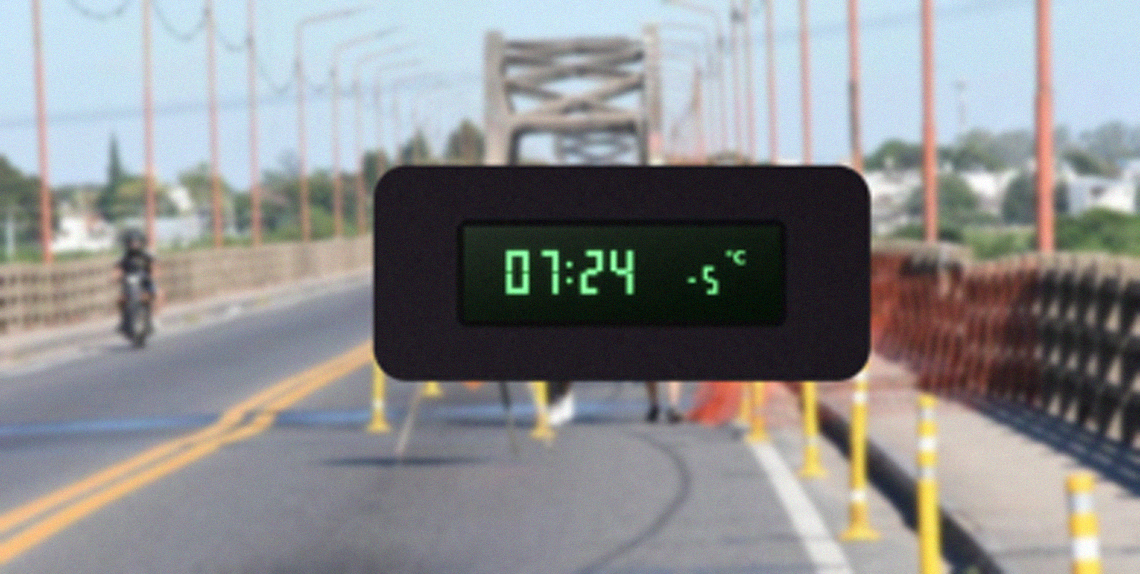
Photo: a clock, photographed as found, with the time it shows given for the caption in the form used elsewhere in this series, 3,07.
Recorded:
7,24
